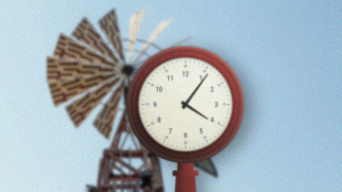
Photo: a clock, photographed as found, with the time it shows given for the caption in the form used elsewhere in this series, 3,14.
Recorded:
4,06
